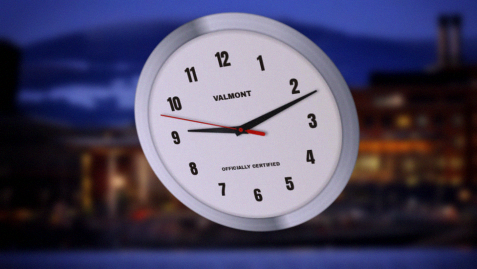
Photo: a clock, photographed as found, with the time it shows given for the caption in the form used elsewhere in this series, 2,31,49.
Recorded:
9,11,48
